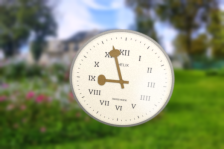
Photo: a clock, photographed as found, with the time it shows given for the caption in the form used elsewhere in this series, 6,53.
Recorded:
8,57
